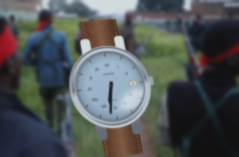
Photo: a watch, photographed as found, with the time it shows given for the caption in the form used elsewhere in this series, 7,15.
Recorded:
6,32
